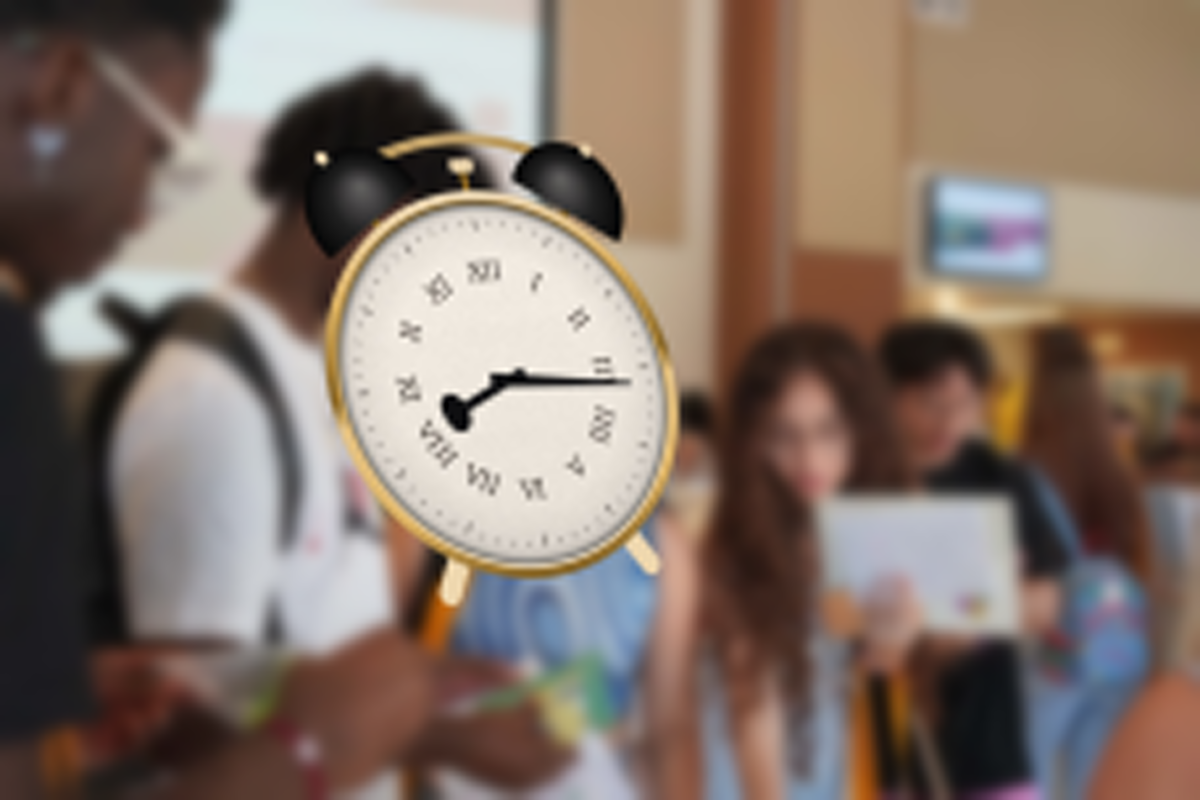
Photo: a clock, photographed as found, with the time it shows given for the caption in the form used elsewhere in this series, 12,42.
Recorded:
8,16
